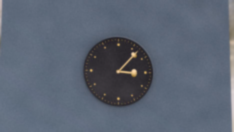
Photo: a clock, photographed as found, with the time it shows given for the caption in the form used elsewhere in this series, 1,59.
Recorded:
3,07
